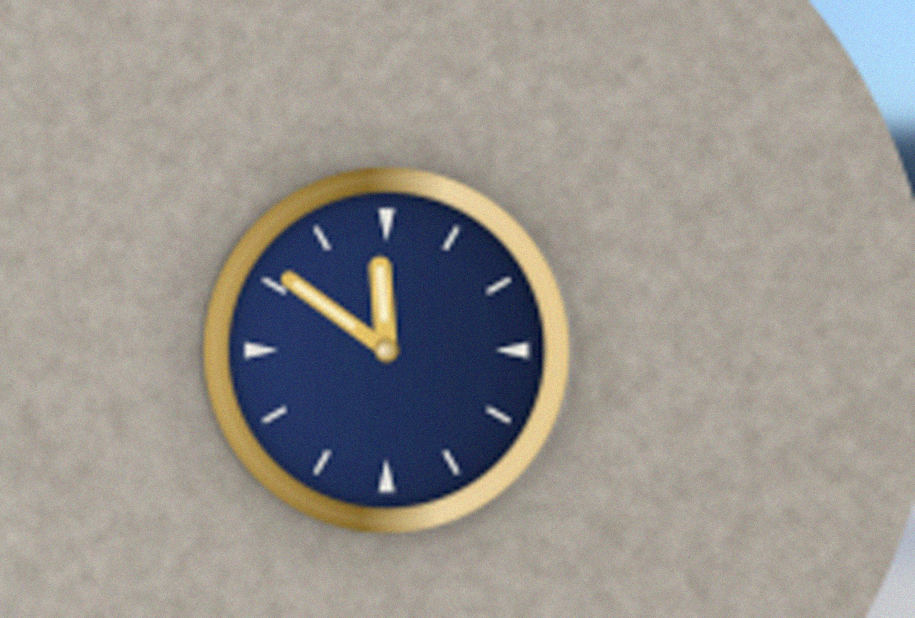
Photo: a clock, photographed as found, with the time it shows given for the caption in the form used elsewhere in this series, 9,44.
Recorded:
11,51
